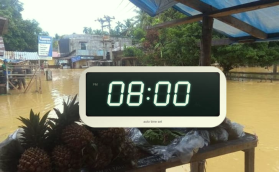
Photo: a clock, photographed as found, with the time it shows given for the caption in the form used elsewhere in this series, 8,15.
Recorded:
8,00
